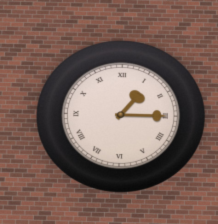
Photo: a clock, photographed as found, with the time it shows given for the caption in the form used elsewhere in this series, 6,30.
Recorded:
1,15
